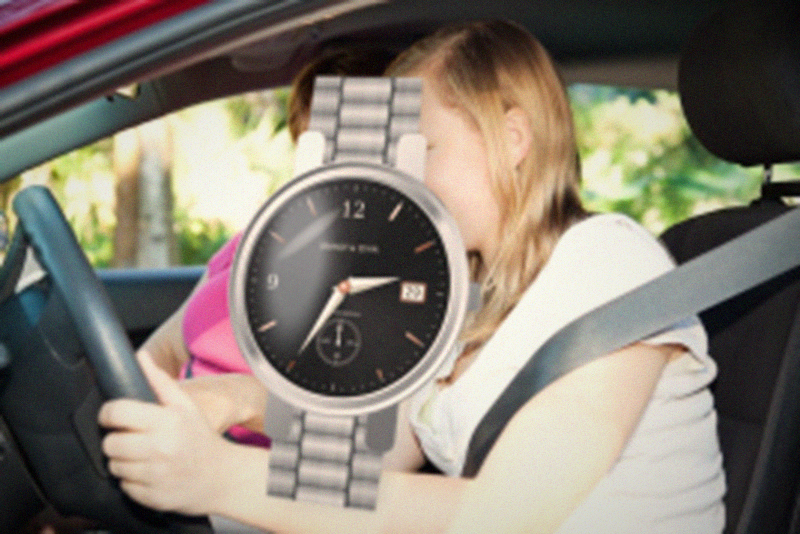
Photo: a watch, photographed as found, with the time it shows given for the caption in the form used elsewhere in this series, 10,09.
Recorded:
2,35
